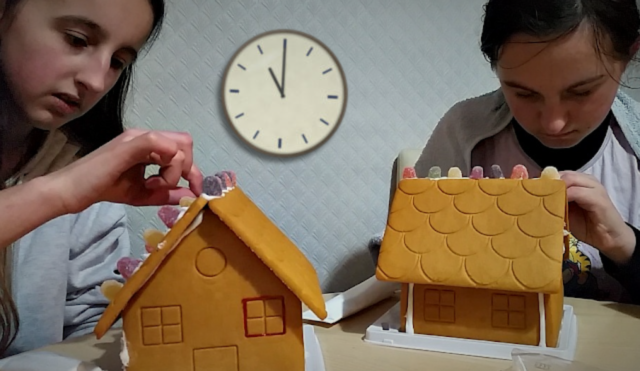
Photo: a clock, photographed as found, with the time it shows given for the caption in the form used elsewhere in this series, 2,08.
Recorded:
11,00
